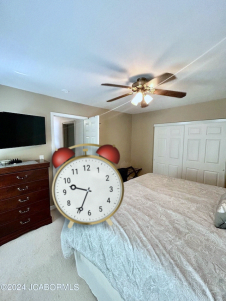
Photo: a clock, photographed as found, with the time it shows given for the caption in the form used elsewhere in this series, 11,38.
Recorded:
9,34
